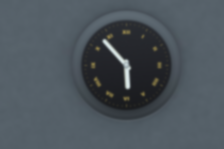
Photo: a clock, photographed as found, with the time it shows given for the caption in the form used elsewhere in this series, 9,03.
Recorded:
5,53
